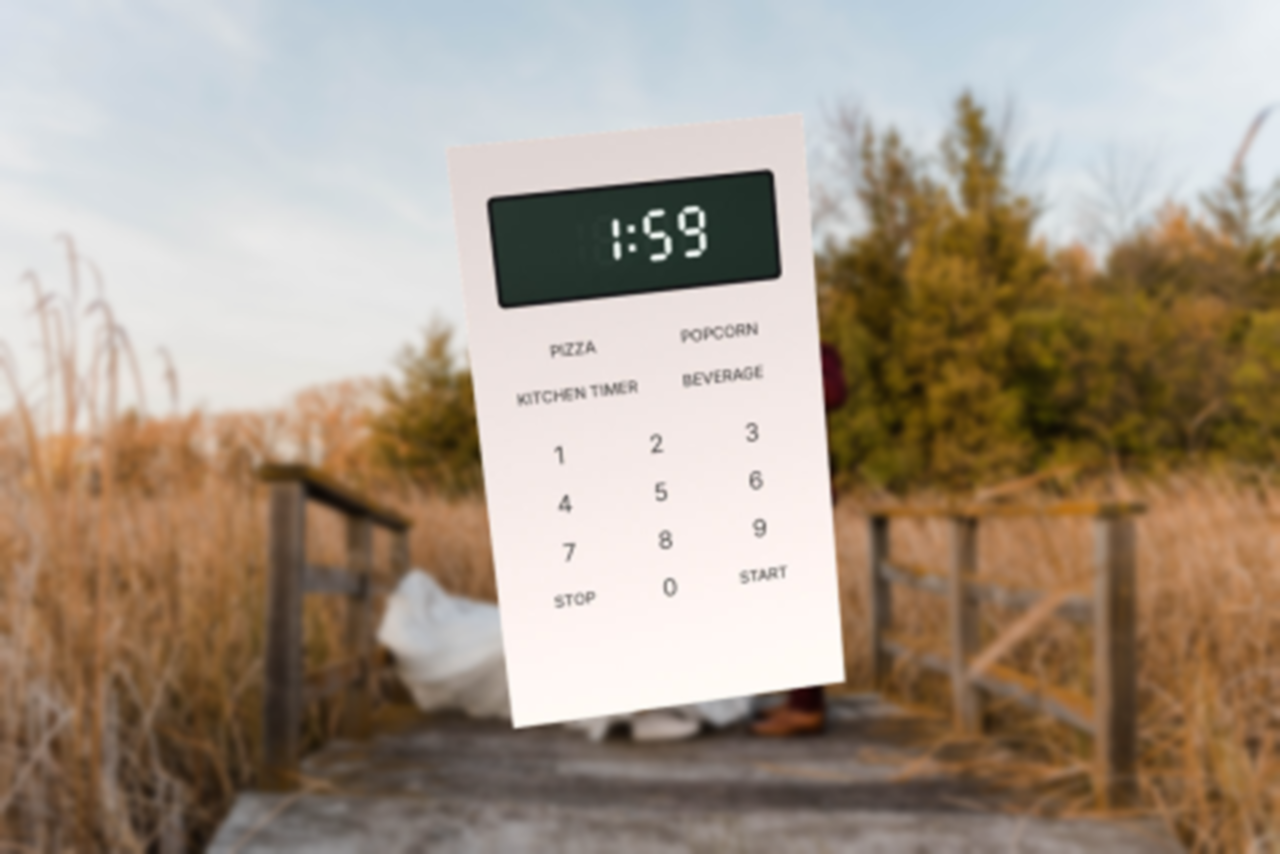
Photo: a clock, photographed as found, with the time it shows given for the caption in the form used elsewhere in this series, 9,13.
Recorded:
1,59
